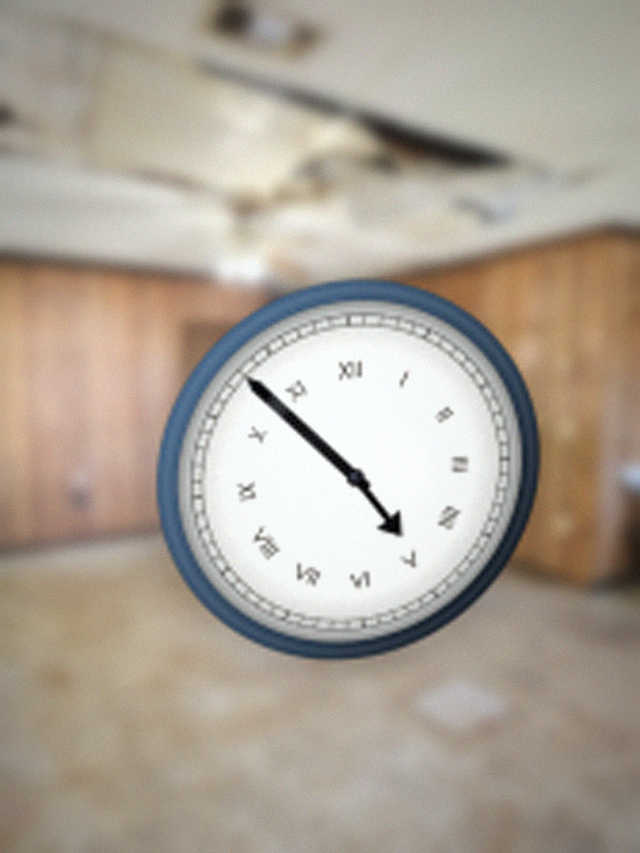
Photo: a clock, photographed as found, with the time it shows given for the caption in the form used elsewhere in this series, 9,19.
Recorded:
4,53
